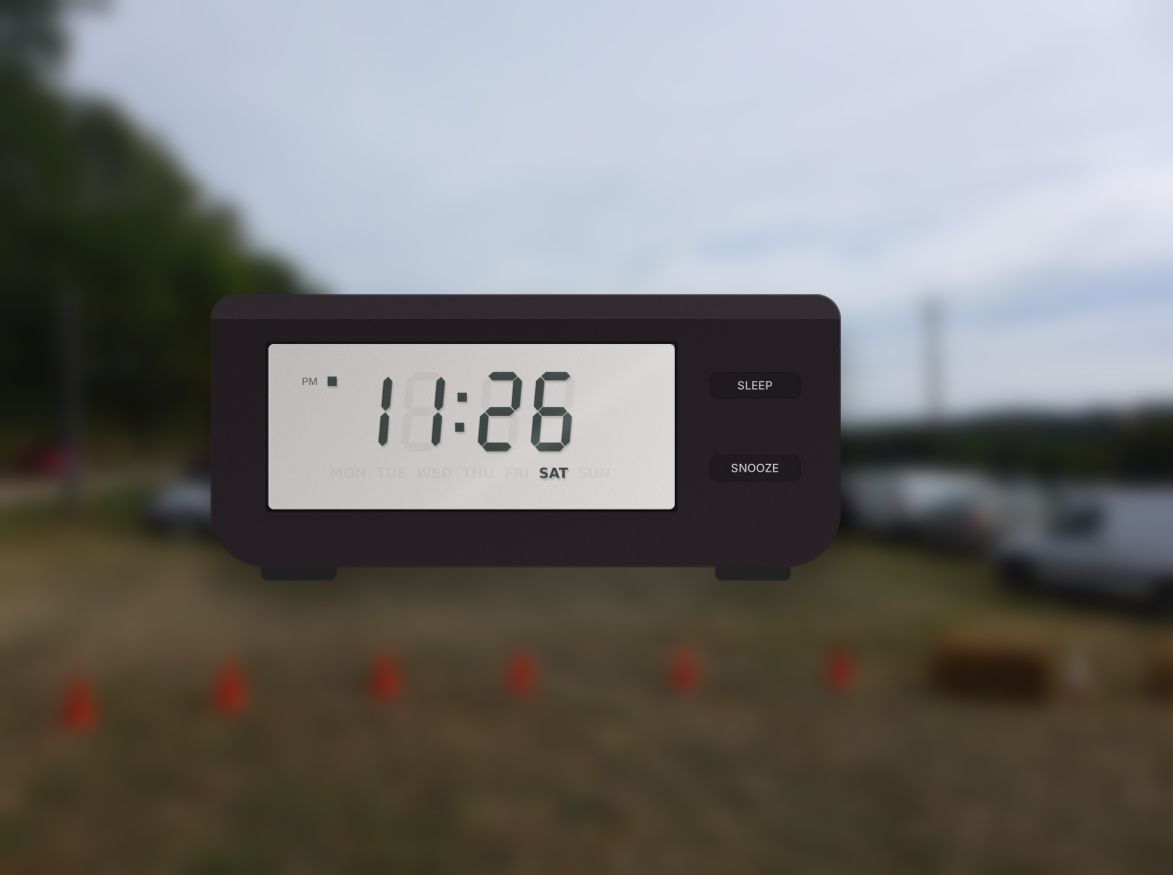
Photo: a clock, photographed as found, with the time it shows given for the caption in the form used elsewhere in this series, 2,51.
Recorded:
11,26
